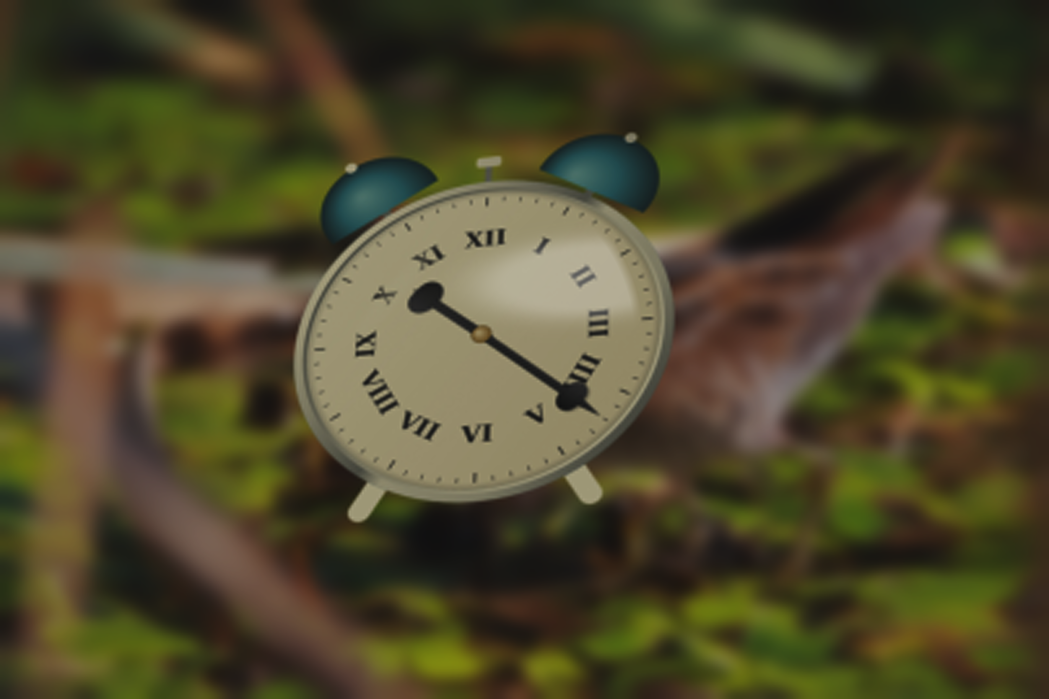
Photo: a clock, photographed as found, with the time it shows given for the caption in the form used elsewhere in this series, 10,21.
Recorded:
10,22
